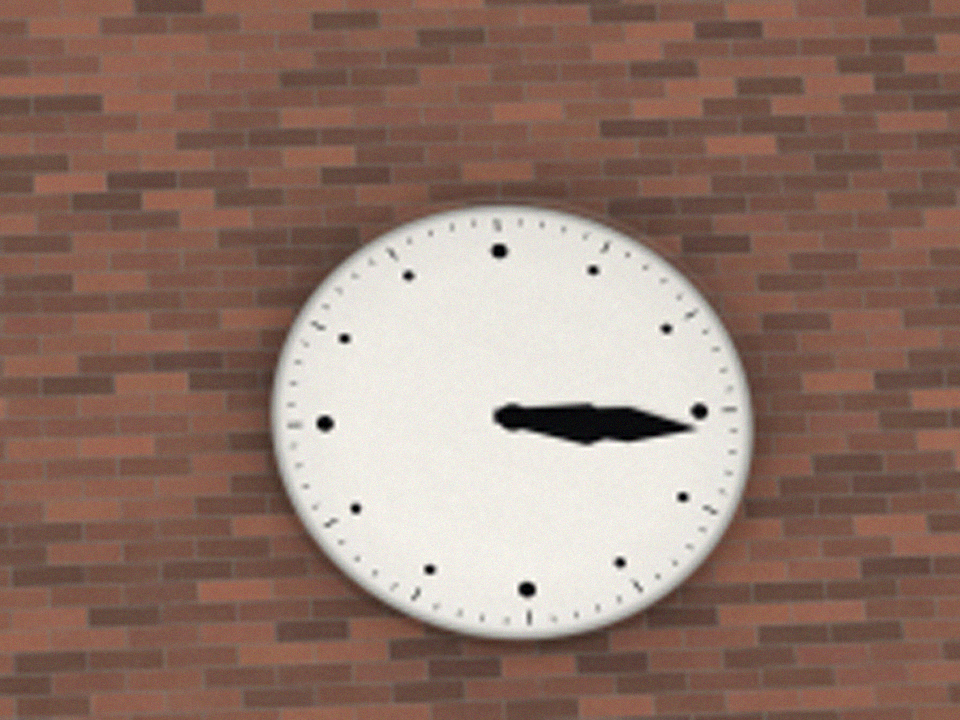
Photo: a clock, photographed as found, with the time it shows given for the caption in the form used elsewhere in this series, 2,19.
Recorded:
3,16
